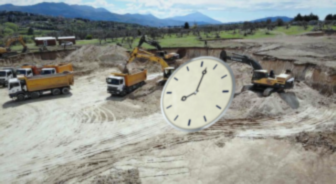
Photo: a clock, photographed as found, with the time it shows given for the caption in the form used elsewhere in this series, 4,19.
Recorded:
8,02
